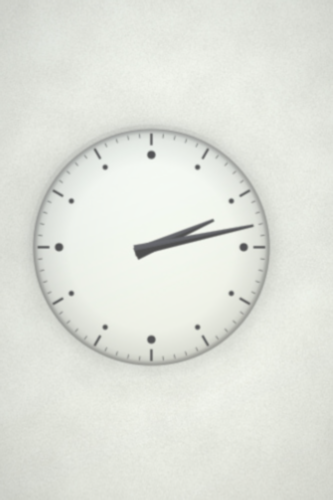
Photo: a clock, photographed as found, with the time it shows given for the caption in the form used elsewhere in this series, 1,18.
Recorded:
2,13
